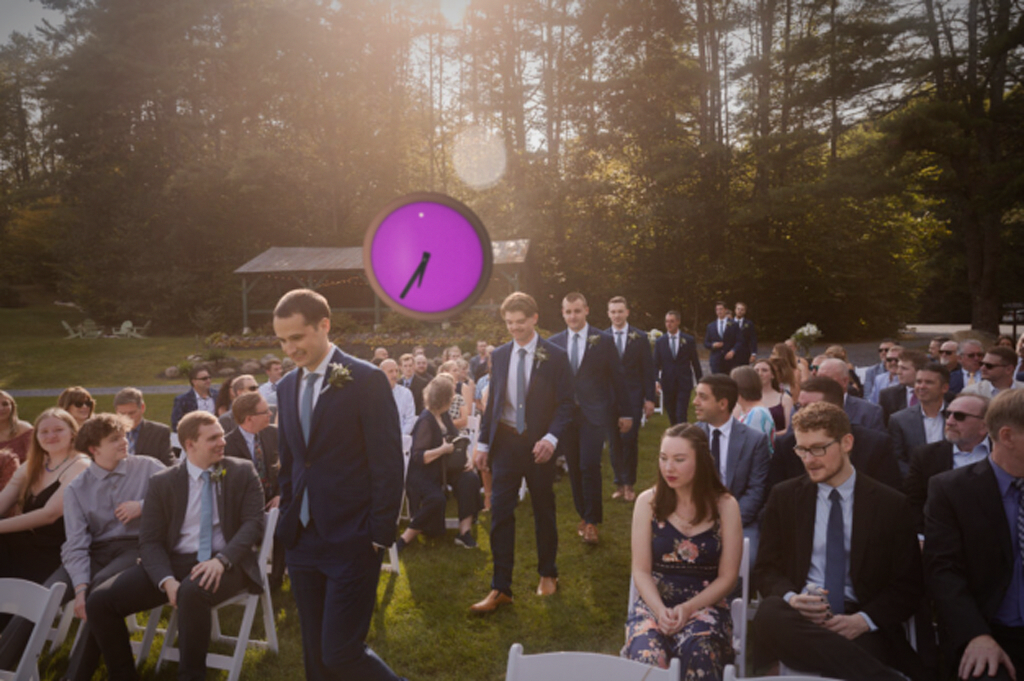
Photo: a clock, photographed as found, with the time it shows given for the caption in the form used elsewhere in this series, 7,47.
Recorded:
6,36
